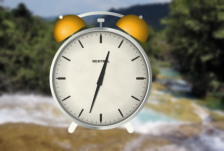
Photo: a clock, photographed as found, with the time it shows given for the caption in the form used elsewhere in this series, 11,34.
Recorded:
12,33
